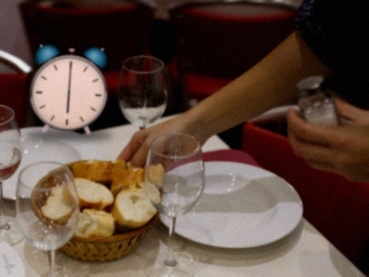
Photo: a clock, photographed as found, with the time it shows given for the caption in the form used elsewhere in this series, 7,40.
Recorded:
6,00
